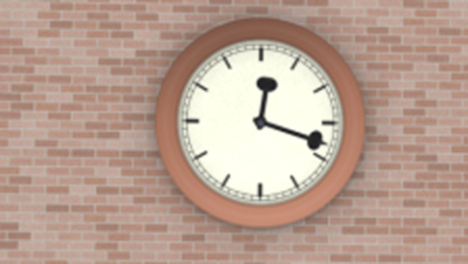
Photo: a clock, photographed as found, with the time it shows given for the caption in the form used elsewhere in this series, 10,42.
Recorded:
12,18
